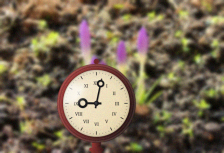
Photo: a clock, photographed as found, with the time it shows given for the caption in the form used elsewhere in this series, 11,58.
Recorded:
9,02
